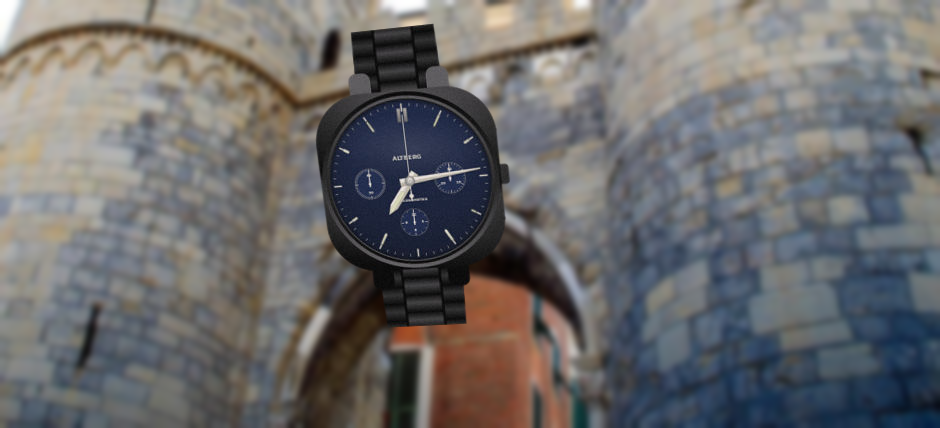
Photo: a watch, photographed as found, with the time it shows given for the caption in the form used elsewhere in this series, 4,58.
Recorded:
7,14
